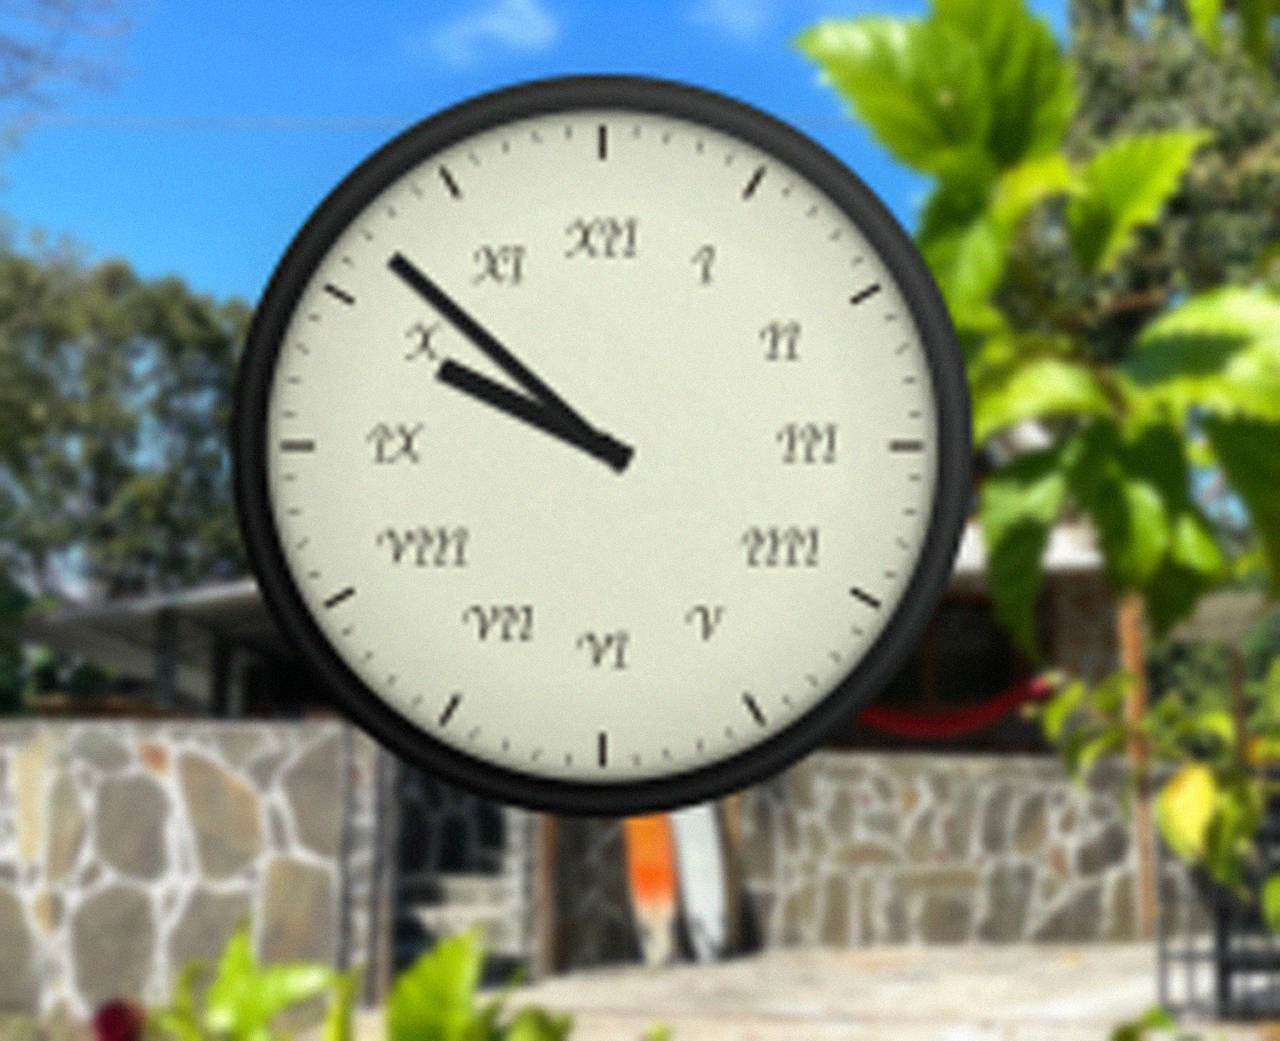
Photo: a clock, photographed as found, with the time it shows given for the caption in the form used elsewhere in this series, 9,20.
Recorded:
9,52
